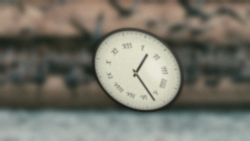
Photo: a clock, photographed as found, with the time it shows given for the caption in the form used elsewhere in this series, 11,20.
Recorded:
1,27
